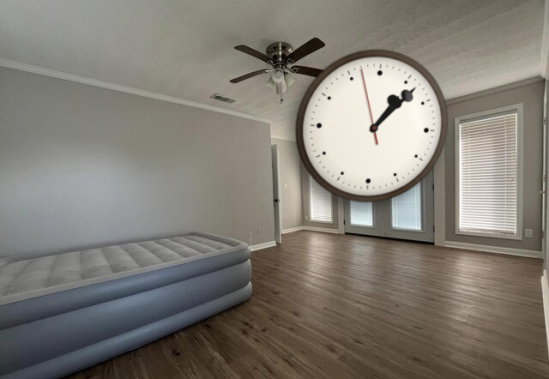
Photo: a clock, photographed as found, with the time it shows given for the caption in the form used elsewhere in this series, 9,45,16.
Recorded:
1,06,57
